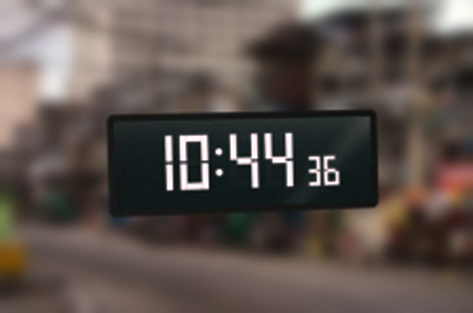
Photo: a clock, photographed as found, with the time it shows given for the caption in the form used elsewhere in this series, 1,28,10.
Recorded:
10,44,36
